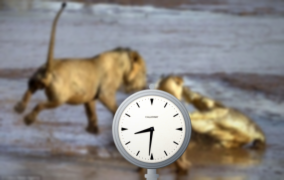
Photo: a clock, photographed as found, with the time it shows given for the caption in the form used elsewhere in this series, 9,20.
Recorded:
8,31
